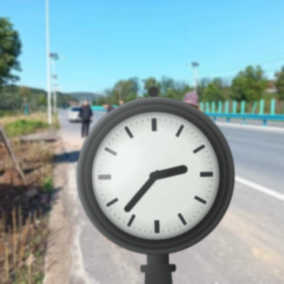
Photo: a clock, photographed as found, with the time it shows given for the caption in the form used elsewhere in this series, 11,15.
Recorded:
2,37
